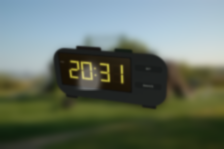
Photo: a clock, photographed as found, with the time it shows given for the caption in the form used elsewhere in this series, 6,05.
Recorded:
20,31
